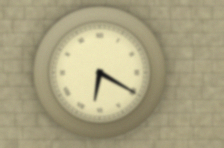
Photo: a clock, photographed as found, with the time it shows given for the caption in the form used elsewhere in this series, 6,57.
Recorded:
6,20
